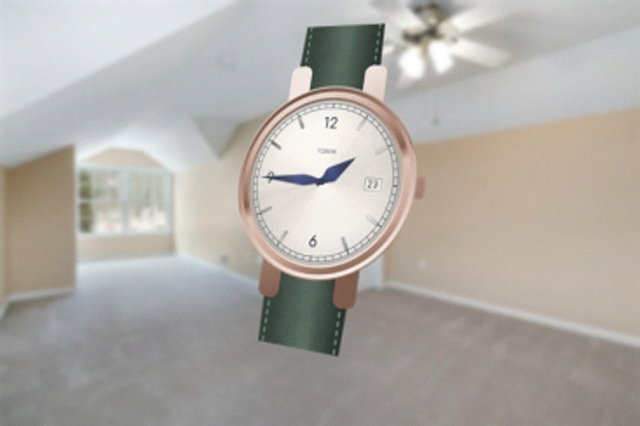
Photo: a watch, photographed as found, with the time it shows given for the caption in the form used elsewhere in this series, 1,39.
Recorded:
1,45
